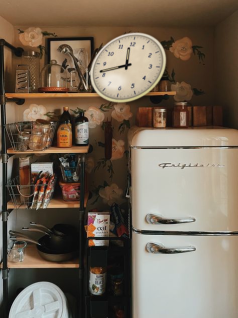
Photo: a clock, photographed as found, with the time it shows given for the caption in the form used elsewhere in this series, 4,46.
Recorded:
11,42
